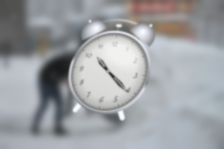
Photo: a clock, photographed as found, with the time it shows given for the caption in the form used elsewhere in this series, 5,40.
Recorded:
10,21
